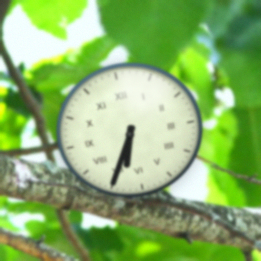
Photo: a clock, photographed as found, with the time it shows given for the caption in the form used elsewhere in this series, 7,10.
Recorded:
6,35
